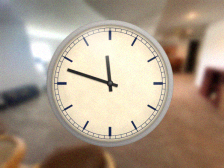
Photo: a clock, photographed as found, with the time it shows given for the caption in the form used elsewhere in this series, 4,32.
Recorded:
11,48
